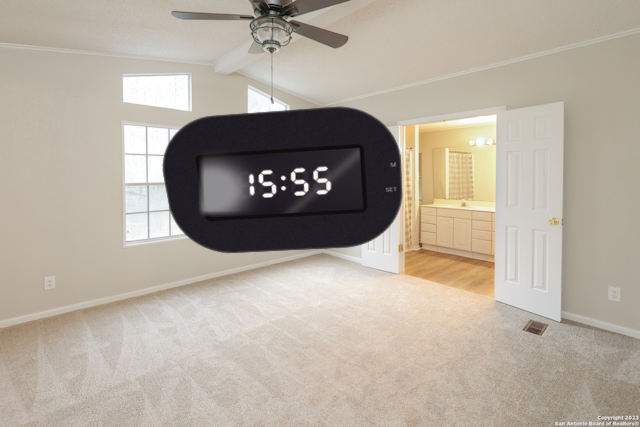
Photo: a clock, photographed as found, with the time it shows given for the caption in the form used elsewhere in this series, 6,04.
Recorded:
15,55
